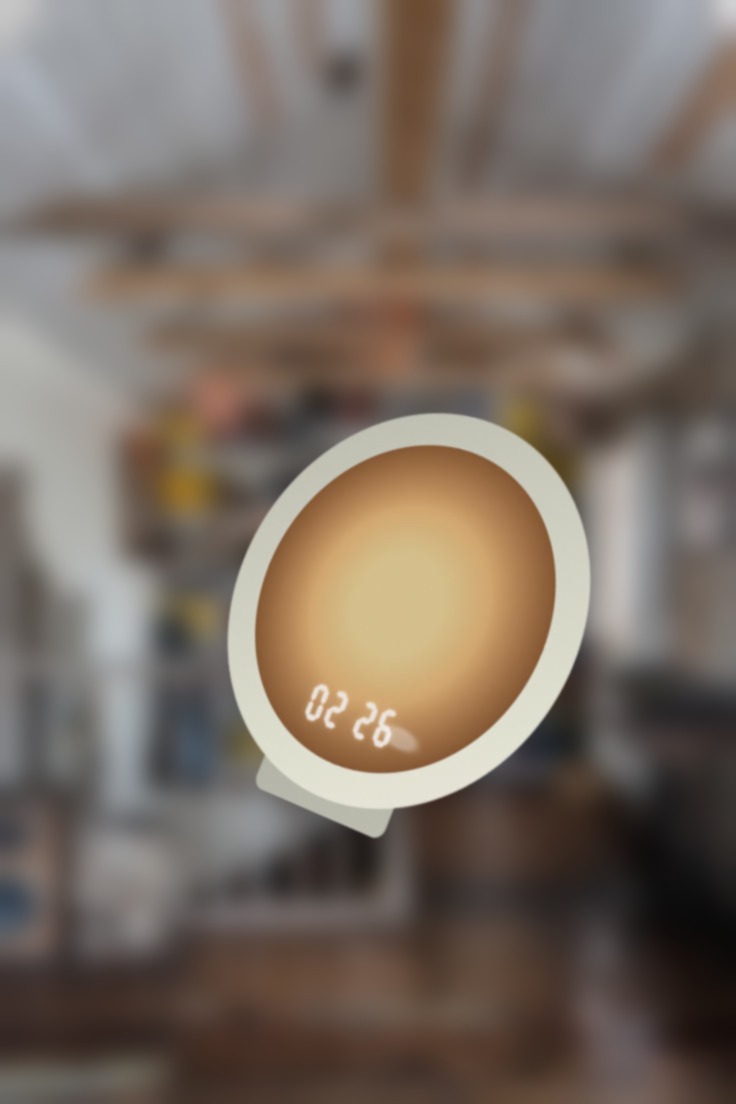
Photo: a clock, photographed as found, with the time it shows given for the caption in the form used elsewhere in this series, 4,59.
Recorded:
2,26
